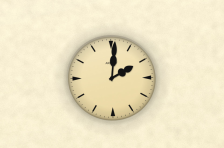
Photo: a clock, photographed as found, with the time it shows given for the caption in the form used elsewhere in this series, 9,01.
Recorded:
2,01
